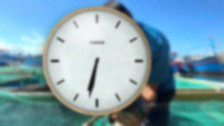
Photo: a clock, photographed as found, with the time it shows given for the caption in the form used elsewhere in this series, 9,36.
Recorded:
6,32
